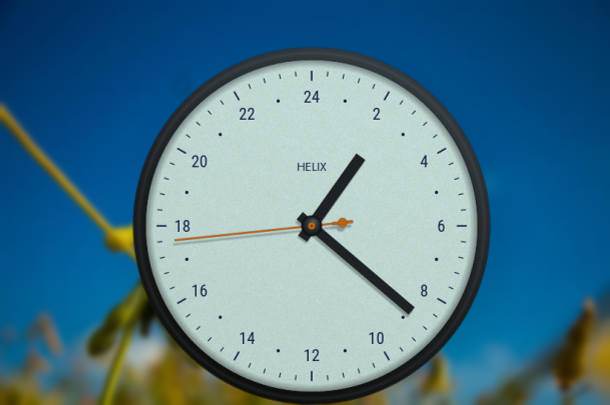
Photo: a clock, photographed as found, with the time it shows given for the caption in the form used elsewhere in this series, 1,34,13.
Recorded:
2,21,44
